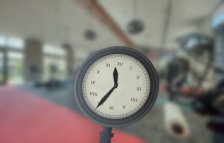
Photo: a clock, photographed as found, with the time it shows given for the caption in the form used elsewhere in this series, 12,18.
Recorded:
11,35
